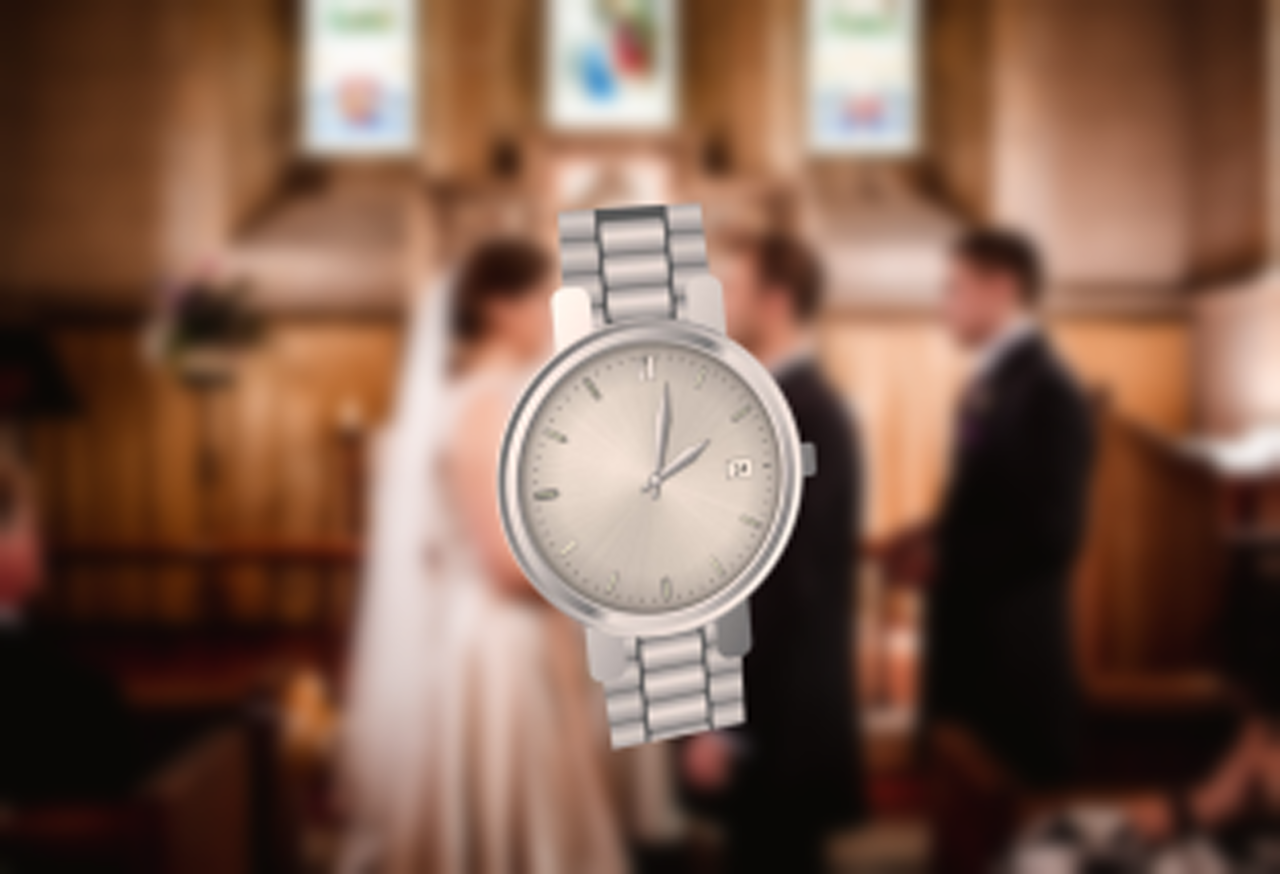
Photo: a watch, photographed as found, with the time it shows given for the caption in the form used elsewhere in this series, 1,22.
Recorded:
2,02
